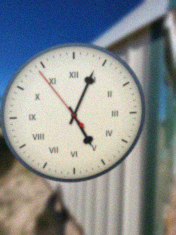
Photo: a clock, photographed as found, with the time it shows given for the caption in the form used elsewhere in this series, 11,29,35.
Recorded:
5,03,54
